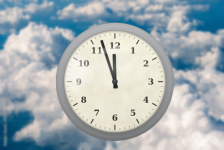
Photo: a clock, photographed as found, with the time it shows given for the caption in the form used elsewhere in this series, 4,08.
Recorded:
11,57
